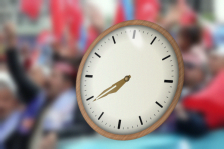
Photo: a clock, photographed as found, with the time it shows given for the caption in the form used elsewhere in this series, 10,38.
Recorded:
7,39
